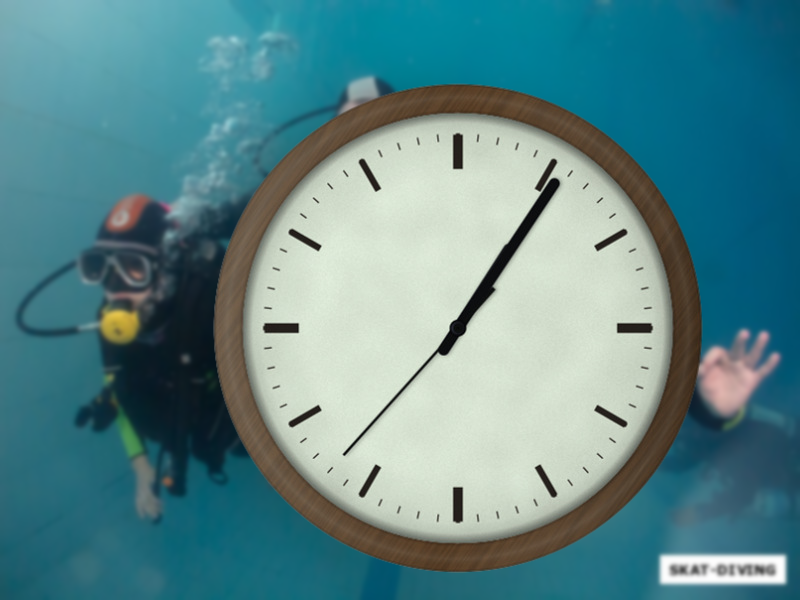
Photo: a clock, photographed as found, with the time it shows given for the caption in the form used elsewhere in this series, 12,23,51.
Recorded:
1,05,37
